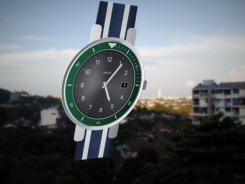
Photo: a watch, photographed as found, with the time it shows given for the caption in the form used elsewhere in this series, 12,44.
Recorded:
5,06
